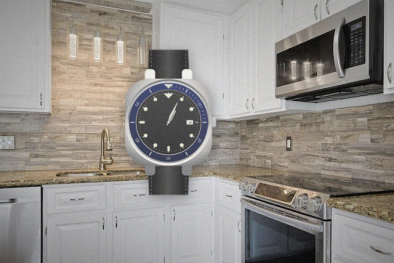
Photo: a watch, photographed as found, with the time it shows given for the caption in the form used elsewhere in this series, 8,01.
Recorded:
1,04
